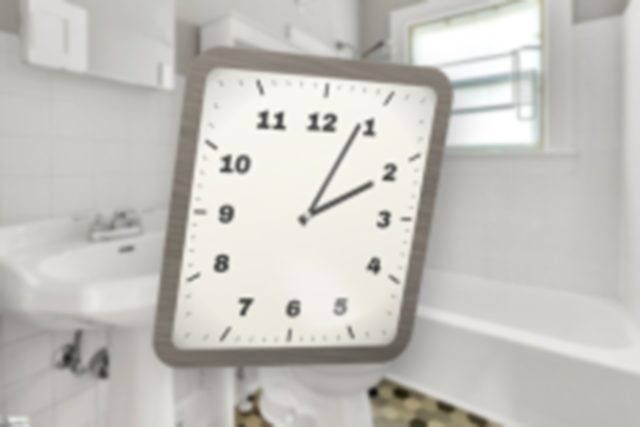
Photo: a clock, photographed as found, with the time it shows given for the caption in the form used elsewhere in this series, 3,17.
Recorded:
2,04
